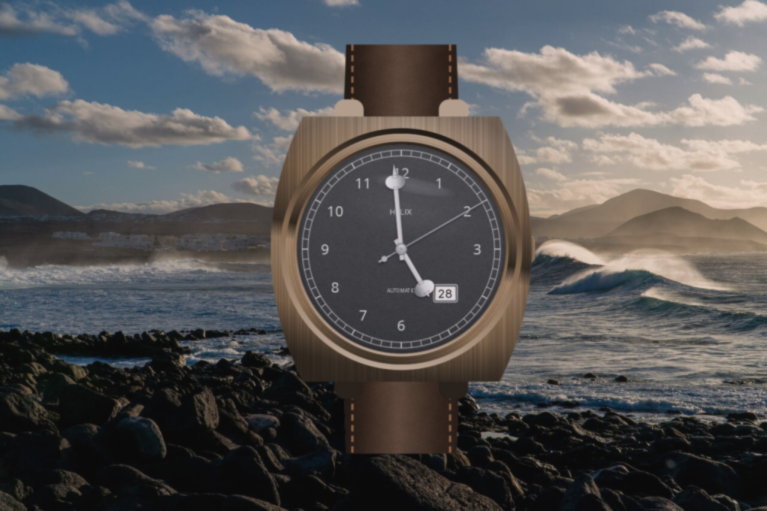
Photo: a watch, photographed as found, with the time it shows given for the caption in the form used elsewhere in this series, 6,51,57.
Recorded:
4,59,10
